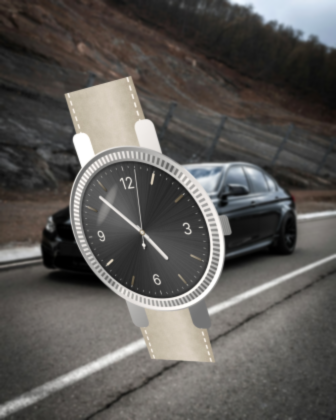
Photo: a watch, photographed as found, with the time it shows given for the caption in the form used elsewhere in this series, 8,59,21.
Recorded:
4,53,02
